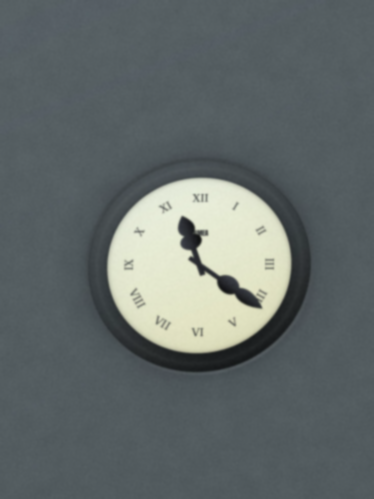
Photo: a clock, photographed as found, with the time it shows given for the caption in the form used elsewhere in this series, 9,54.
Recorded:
11,21
